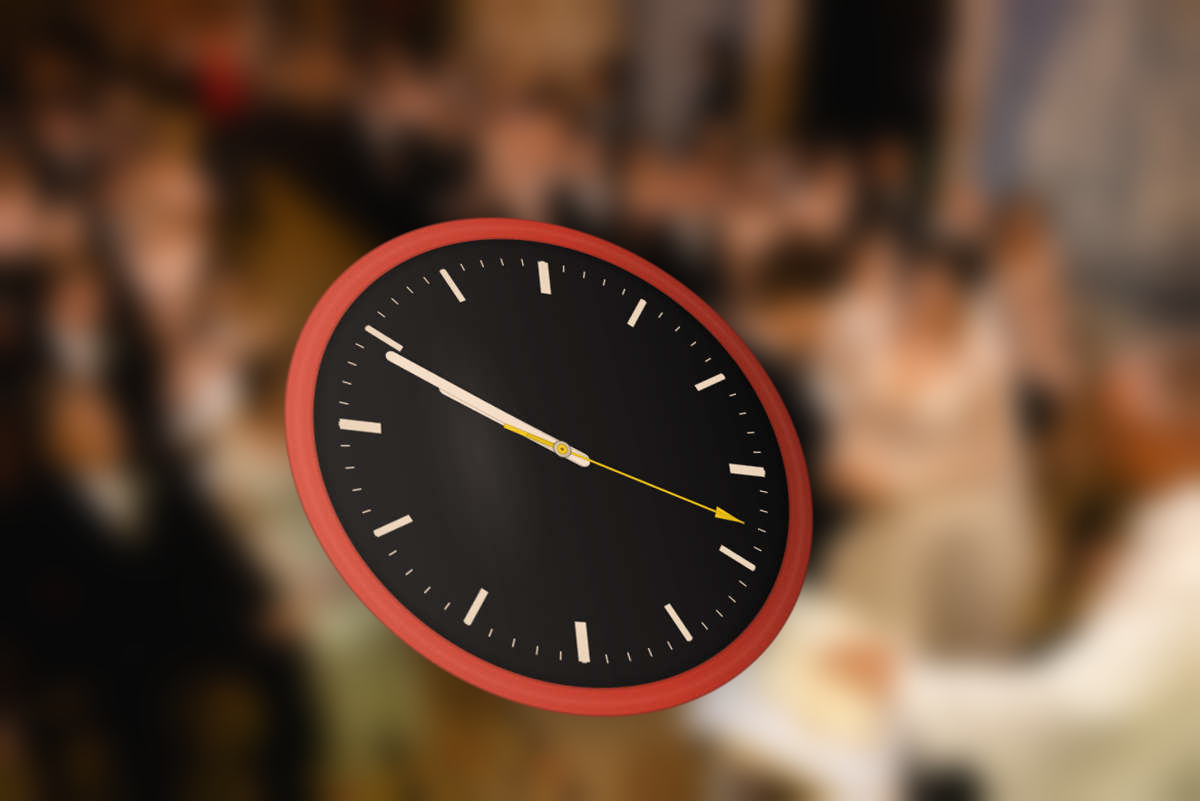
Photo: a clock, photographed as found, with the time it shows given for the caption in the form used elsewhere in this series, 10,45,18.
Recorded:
9,49,18
